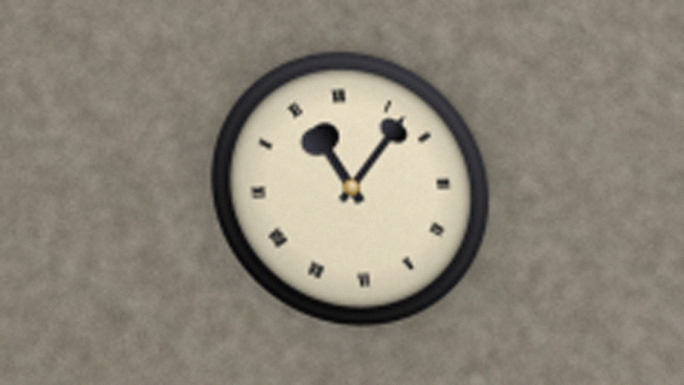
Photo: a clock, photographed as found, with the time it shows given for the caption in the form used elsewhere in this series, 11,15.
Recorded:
11,07
